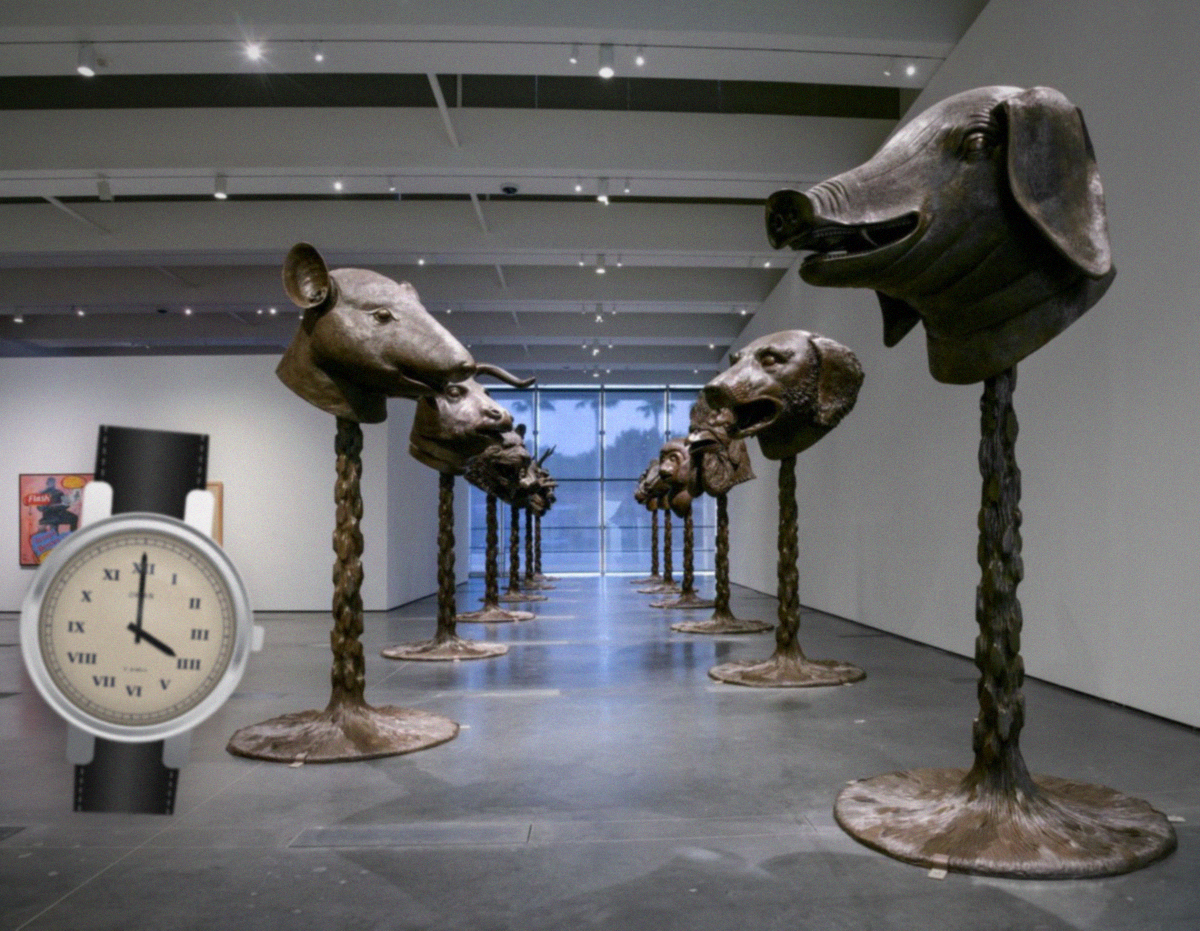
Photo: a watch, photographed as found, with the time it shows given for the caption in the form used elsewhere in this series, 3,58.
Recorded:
4,00
